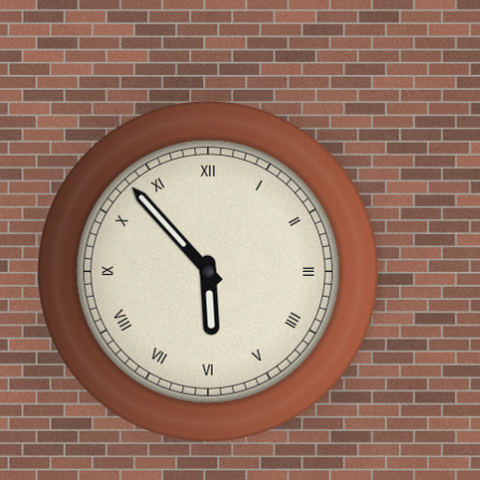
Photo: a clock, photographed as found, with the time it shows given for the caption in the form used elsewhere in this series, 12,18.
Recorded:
5,53
